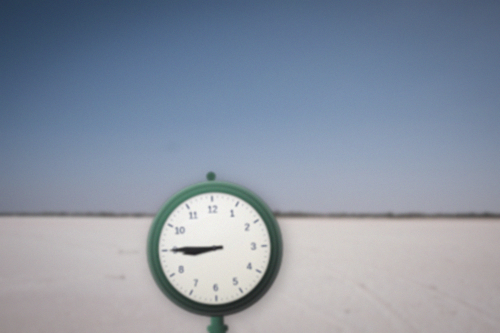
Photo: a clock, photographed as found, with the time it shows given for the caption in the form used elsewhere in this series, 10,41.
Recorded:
8,45
